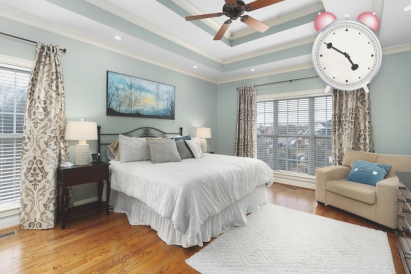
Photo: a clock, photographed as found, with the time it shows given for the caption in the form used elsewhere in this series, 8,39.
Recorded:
4,50
